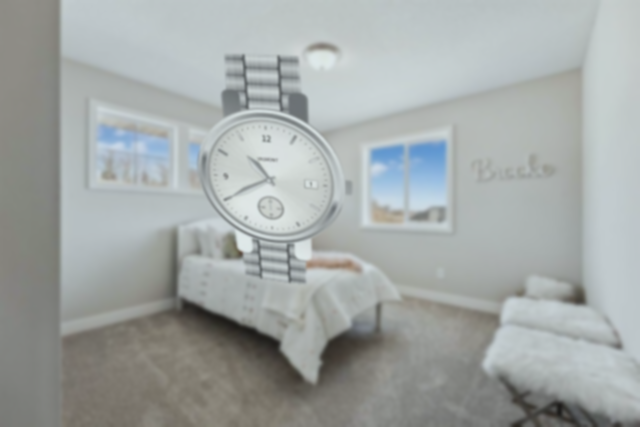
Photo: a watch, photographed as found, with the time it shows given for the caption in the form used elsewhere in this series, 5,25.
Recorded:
10,40
